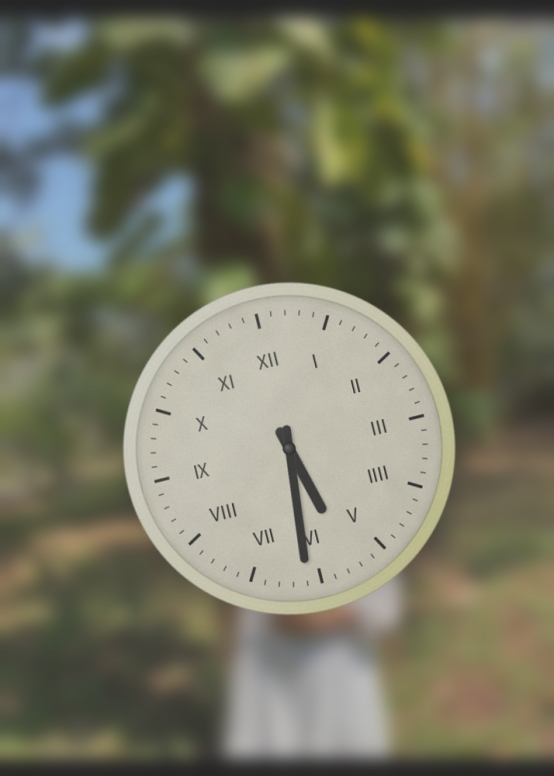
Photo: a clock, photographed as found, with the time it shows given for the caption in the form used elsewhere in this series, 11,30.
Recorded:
5,31
